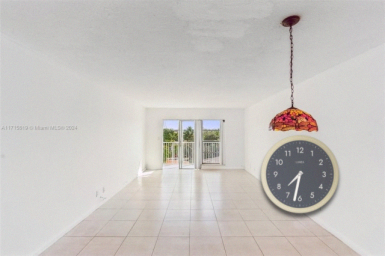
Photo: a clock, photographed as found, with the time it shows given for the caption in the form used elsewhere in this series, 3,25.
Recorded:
7,32
